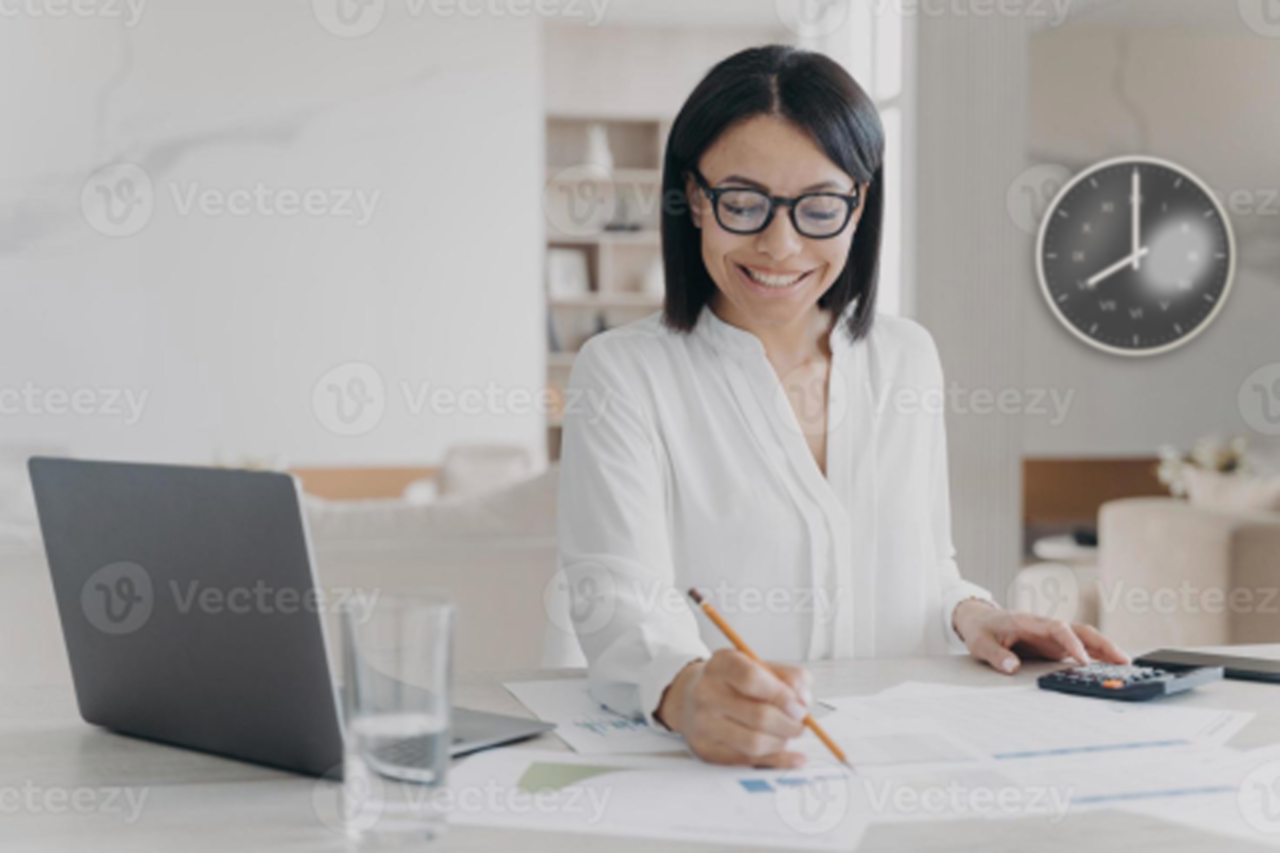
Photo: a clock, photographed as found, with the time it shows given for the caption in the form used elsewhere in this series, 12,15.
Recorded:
8,00
